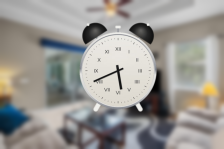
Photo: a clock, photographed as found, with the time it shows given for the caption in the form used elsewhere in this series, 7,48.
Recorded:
5,41
